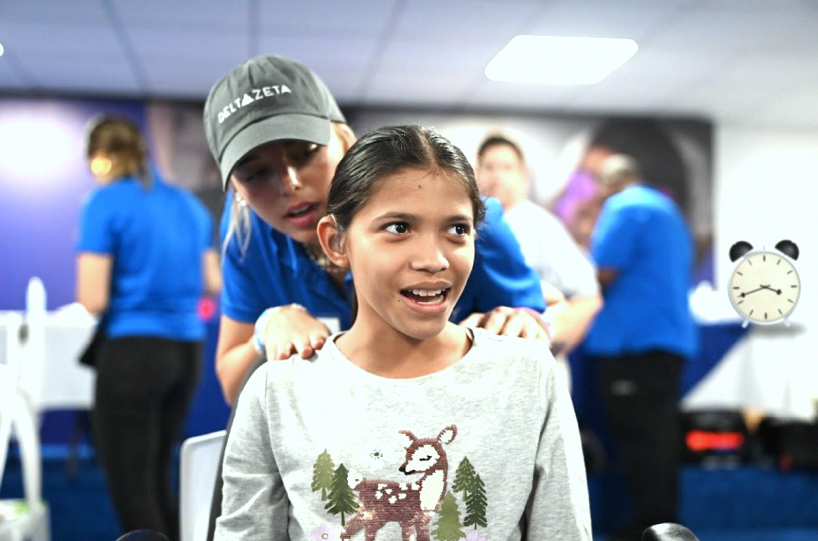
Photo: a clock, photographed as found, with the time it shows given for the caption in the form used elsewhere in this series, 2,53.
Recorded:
3,42
